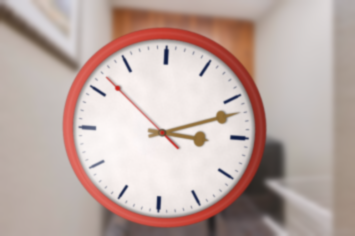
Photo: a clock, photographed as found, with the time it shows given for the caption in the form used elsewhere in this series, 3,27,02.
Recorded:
3,11,52
